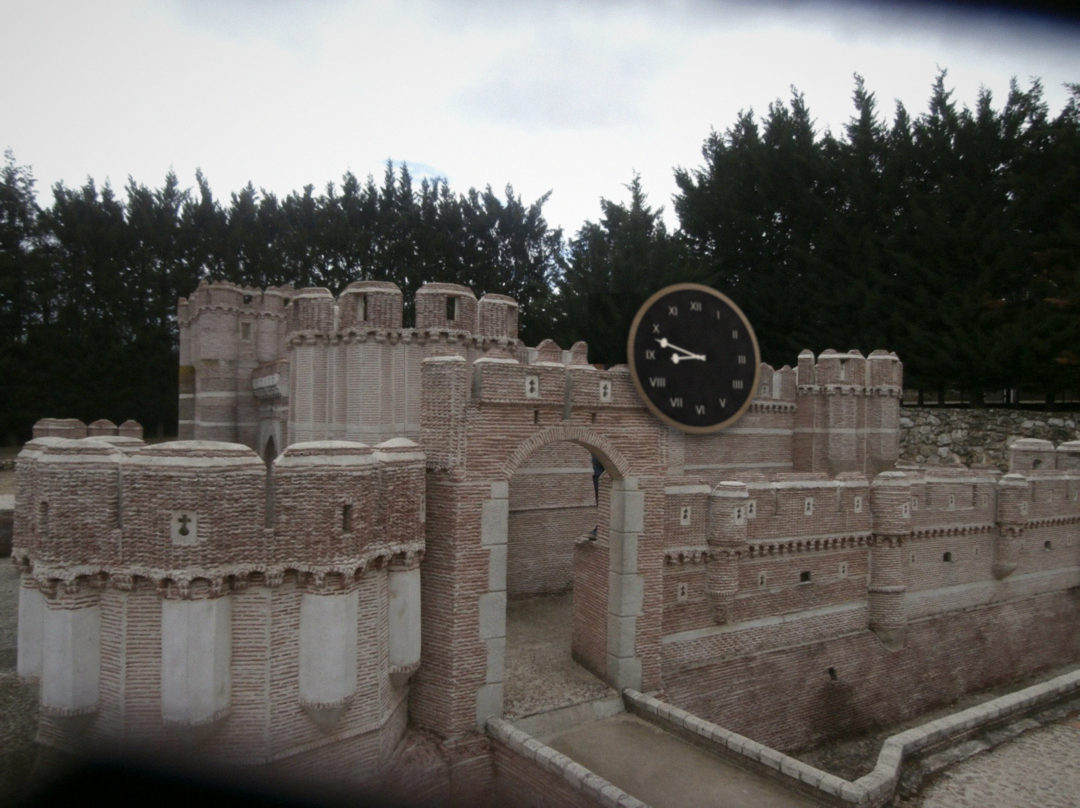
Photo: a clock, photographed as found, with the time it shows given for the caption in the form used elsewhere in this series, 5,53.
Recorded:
8,48
